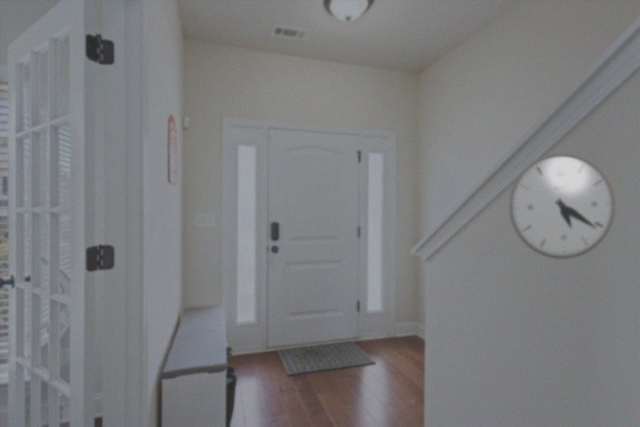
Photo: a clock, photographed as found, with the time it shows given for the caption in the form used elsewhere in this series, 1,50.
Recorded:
5,21
